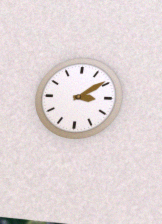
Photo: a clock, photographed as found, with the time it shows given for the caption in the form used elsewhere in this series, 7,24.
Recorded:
3,09
